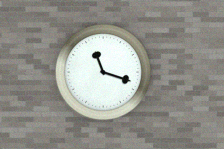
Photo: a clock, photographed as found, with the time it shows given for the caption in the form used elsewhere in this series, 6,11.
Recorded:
11,18
